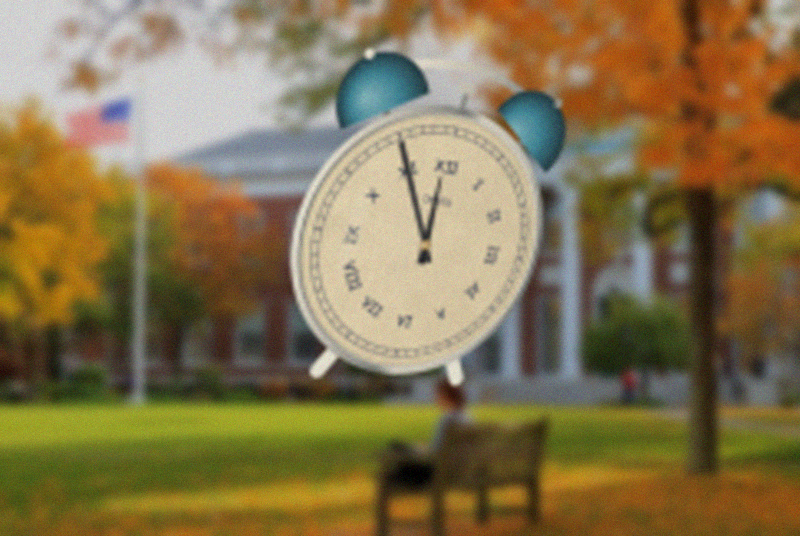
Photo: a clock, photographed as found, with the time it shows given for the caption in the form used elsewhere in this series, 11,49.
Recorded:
11,55
